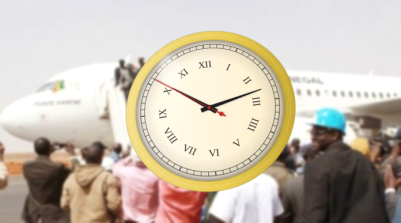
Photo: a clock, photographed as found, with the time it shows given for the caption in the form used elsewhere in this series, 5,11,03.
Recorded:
10,12,51
